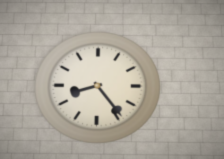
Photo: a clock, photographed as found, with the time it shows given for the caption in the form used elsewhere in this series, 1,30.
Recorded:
8,24
